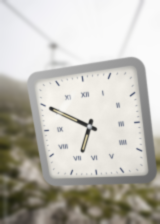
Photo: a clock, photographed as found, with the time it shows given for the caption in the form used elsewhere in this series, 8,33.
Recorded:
6,50
